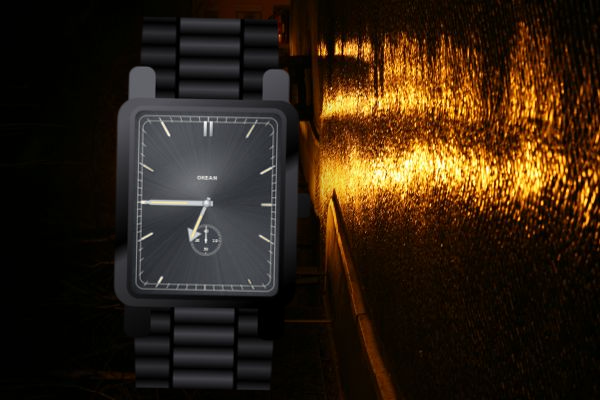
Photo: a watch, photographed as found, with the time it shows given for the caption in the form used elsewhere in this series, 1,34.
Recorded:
6,45
